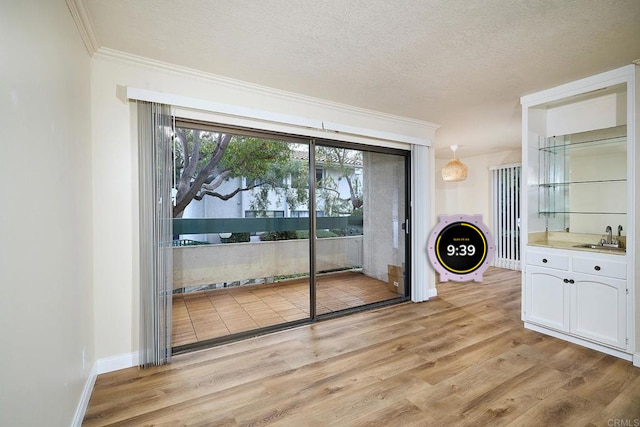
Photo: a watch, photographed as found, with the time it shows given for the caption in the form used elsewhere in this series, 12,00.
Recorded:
9,39
